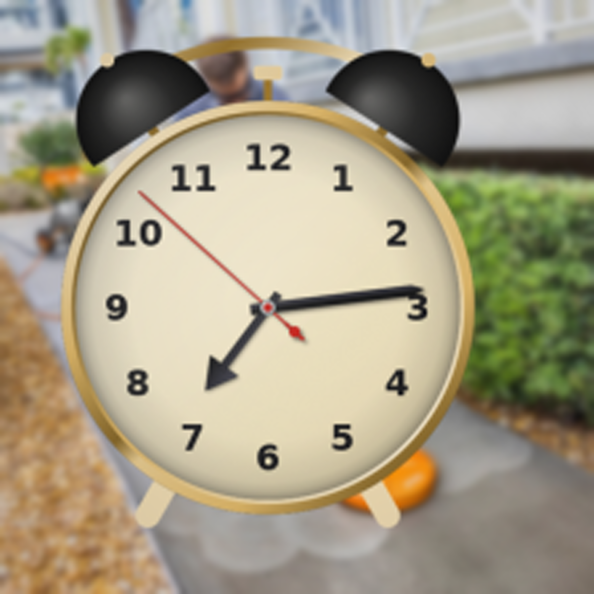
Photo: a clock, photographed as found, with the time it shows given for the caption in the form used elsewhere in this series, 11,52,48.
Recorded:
7,13,52
